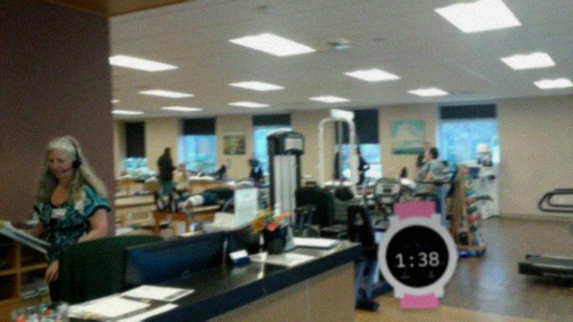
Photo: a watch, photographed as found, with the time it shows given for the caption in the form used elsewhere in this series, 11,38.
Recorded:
1,38
